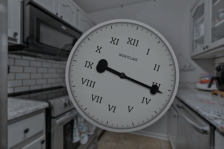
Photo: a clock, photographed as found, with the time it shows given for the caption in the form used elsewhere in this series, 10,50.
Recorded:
9,16
